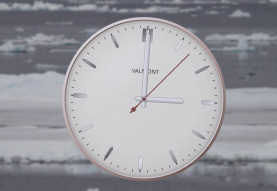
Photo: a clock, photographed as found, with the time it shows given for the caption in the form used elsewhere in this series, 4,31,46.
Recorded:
3,00,07
